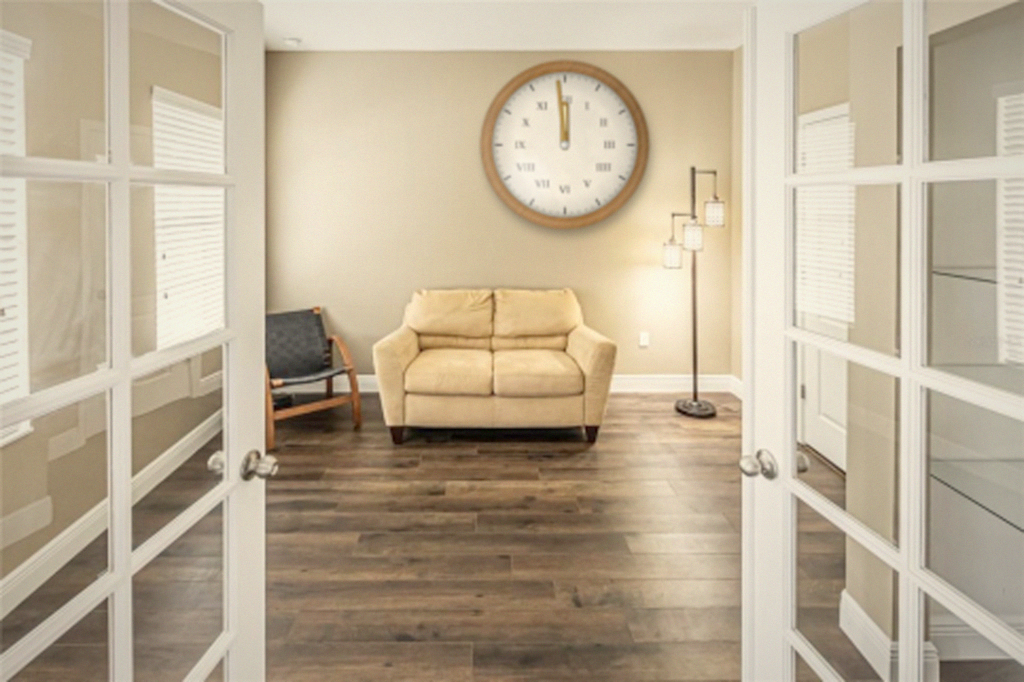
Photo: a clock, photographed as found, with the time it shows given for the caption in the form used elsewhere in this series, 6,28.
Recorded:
11,59
